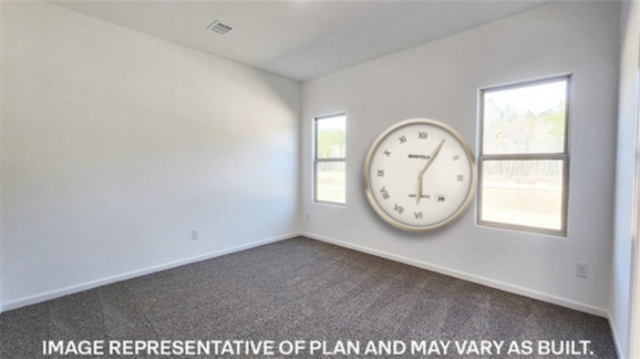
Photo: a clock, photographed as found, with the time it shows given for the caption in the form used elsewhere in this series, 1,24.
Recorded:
6,05
